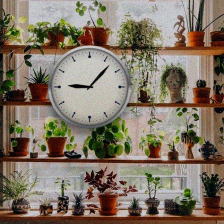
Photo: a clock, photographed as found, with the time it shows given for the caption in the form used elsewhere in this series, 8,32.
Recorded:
9,07
